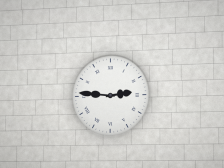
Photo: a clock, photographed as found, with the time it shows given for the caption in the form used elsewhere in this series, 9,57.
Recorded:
2,46
